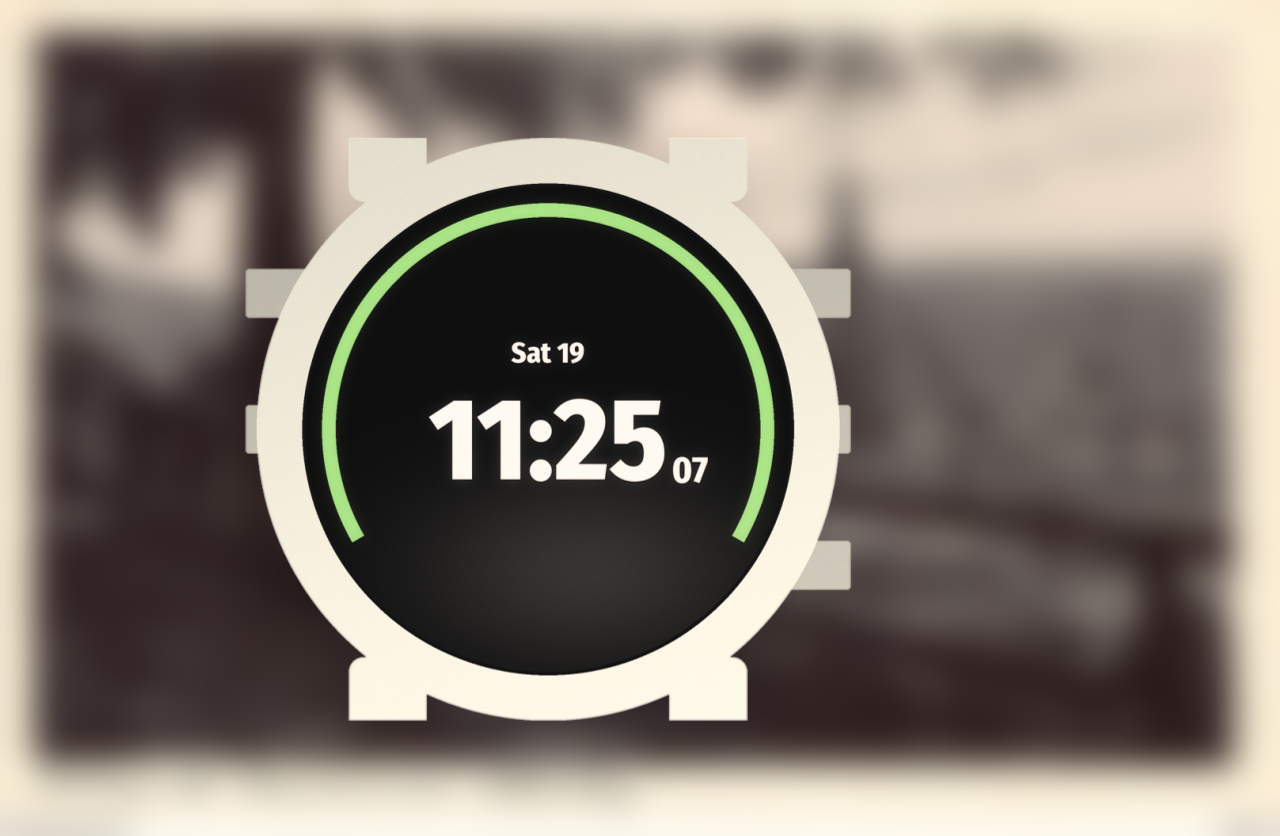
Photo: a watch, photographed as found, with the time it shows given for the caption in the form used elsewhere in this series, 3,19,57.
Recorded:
11,25,07
